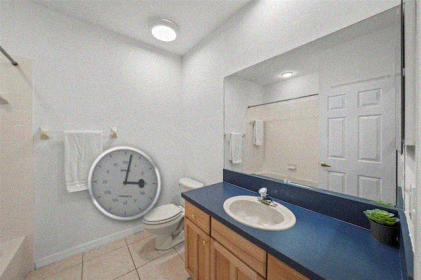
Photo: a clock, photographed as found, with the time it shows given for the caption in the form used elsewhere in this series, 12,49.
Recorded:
3,02
